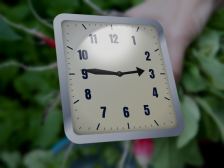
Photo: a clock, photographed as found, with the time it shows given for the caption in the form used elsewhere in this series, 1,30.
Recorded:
2,46
